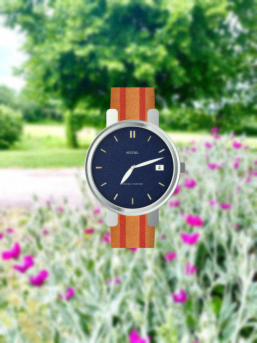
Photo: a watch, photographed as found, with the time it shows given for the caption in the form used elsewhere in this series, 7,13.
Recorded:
7,12
